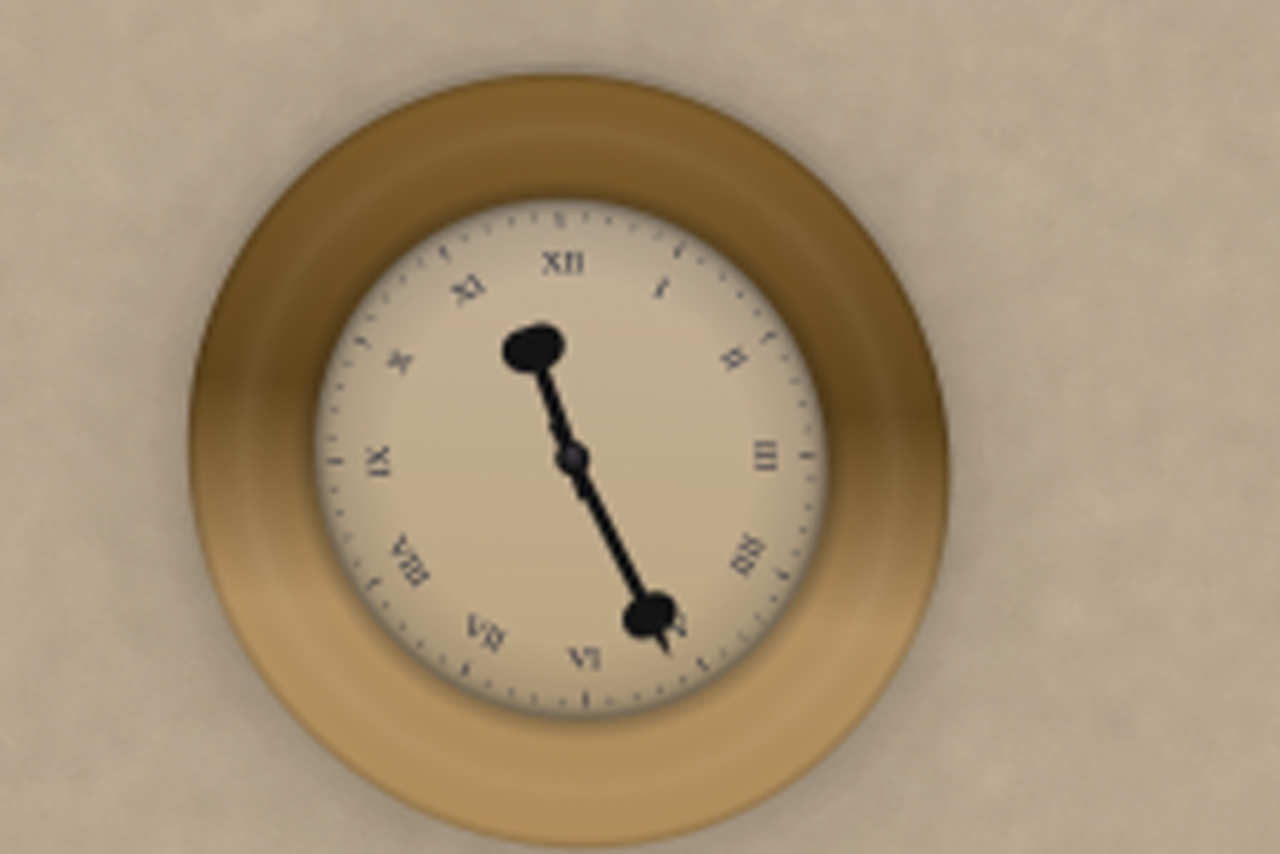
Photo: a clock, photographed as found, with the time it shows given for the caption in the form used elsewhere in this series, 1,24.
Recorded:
11,26
